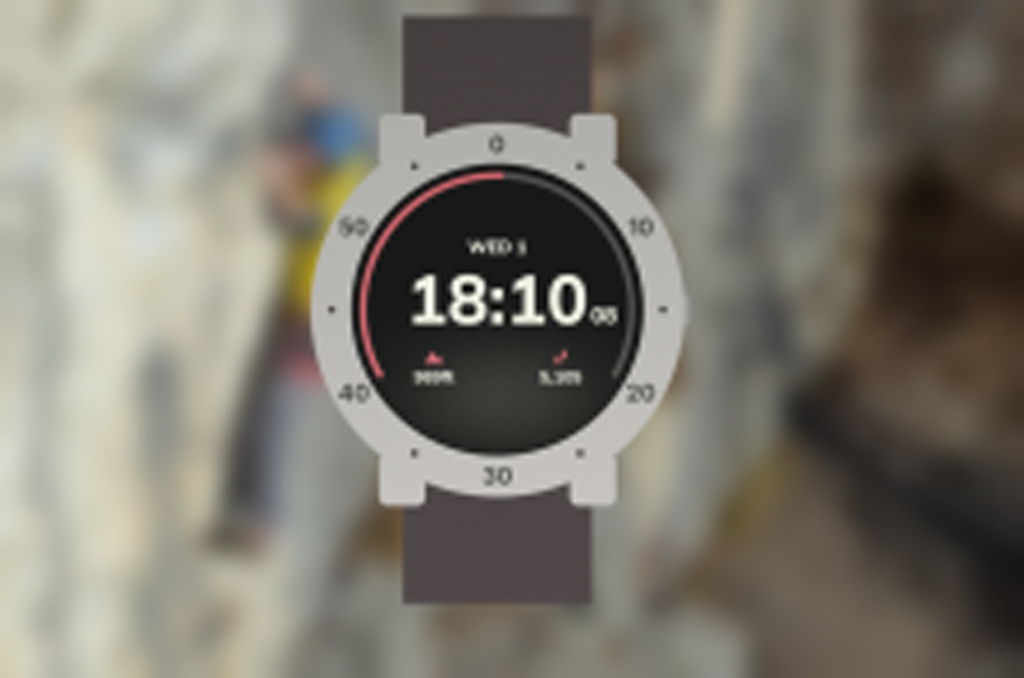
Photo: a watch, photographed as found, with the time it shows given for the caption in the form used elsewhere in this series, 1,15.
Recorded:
18,10
